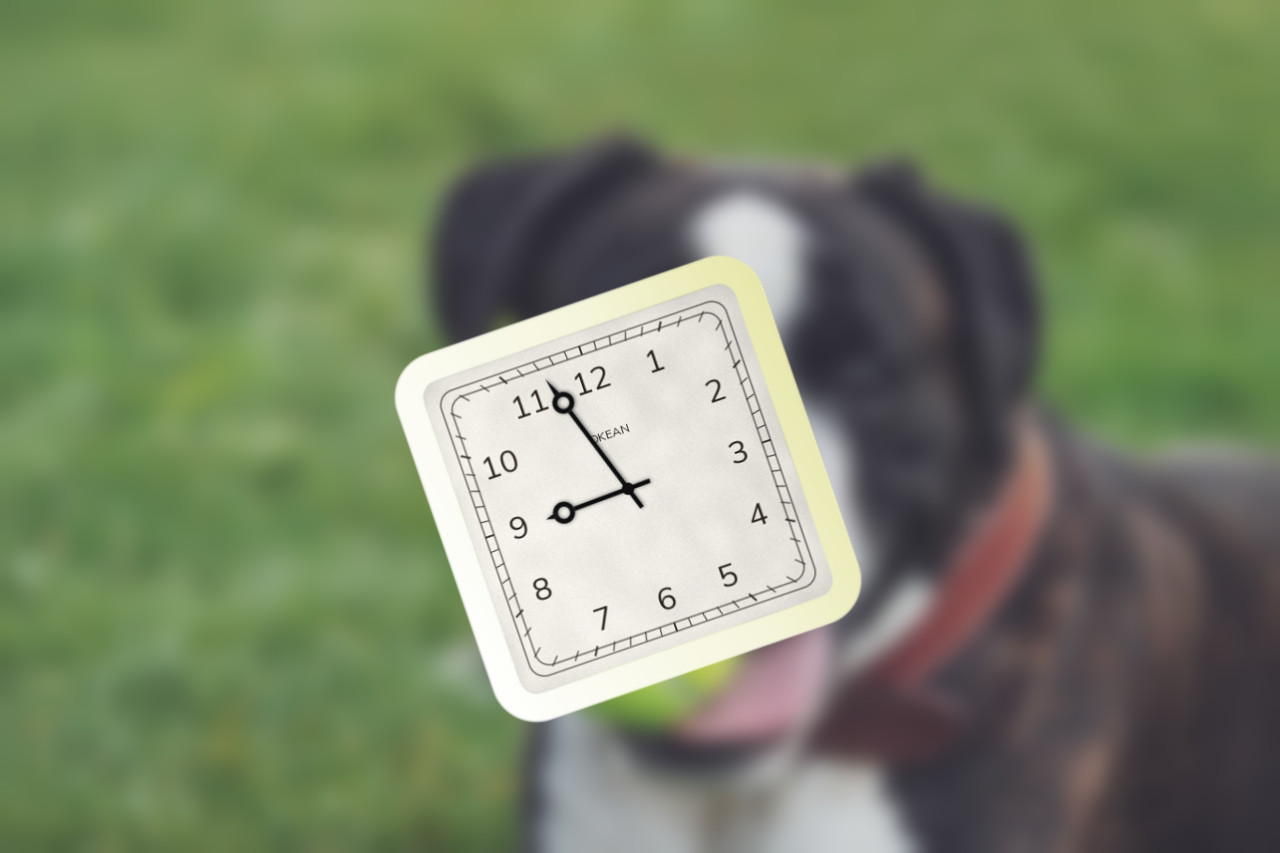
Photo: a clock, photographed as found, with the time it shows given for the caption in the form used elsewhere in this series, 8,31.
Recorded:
8,57
